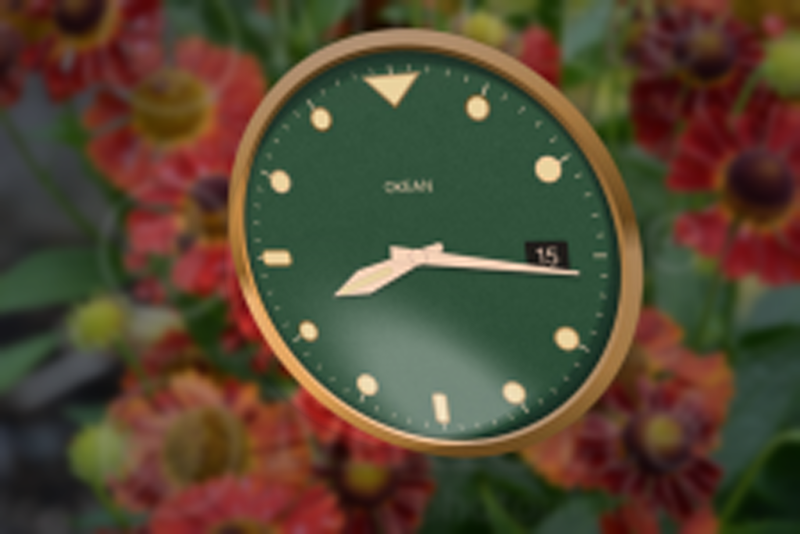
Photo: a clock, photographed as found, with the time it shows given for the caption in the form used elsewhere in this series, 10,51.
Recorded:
8,16
